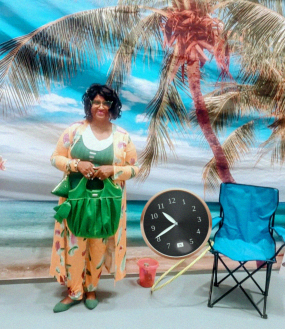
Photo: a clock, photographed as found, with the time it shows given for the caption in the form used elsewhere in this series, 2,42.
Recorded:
10,41
